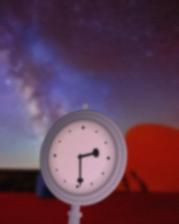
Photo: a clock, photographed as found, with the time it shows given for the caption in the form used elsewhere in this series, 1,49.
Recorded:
2,29
